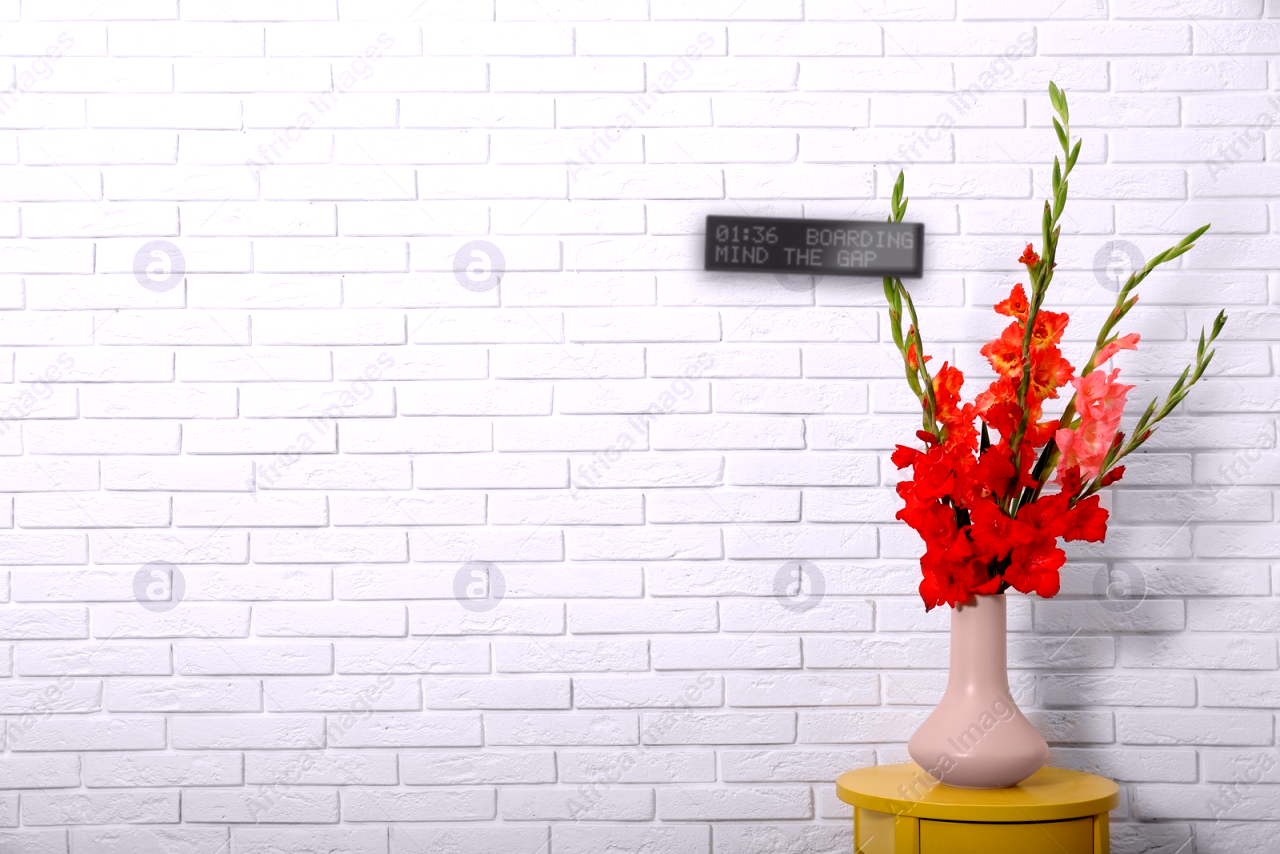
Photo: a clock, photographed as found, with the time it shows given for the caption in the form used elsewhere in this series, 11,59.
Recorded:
1,36
